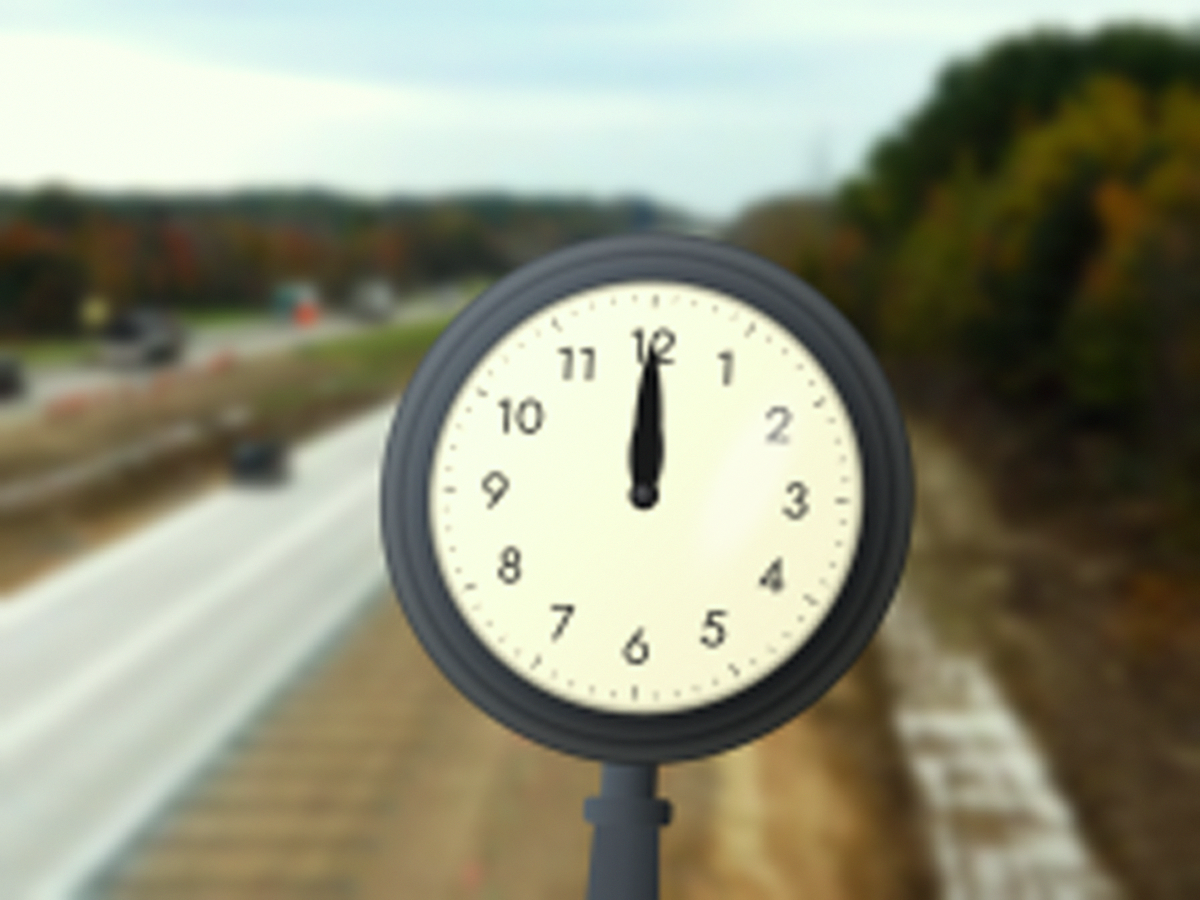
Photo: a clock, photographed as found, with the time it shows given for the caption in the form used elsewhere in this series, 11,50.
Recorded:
12,00
